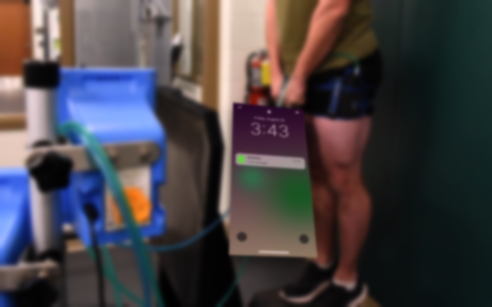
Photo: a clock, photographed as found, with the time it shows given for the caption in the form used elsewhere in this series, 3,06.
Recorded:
3,43
